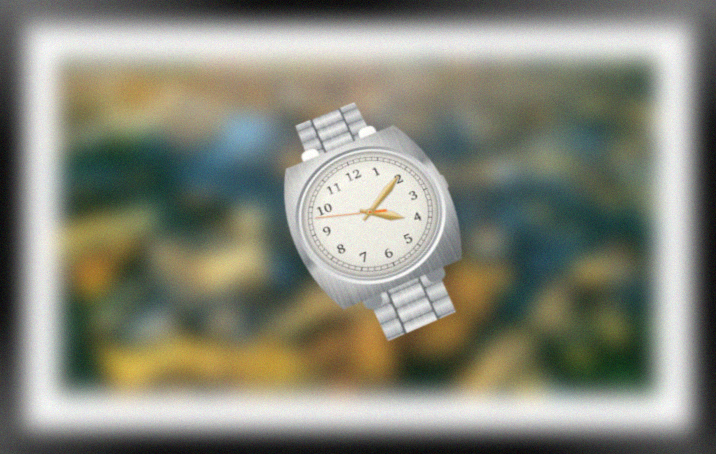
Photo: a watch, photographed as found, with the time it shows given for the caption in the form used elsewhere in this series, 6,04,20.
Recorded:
4,09,48
